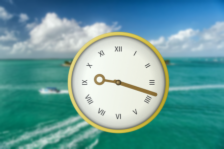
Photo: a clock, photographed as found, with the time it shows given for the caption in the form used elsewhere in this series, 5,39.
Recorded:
9,18
